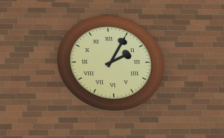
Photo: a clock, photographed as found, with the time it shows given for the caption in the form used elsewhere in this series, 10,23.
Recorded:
2,05
